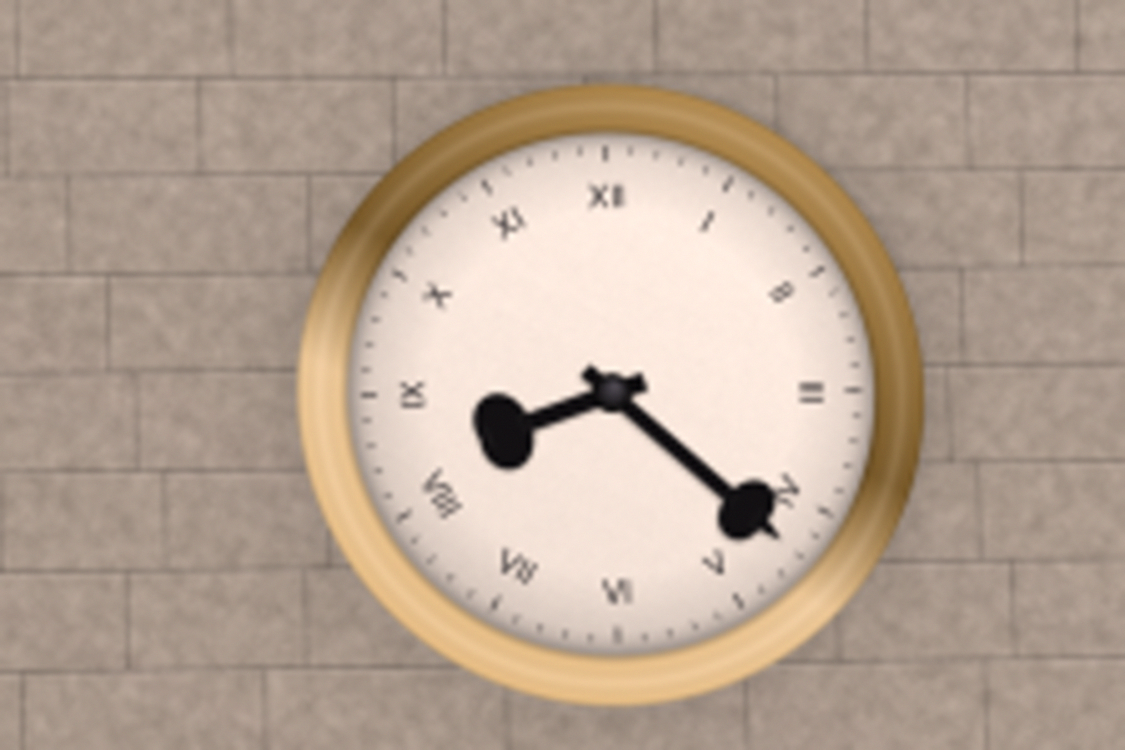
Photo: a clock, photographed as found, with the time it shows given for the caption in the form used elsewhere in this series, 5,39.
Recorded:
8,22
